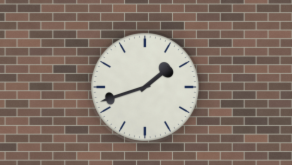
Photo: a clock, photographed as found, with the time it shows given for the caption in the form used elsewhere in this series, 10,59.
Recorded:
1,42
